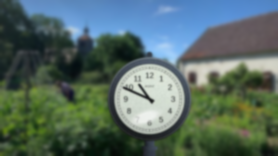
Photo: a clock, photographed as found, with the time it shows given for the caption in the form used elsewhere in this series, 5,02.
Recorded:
10,49
